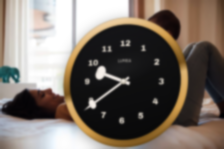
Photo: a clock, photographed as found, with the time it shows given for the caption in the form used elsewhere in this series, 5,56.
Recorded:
9,39
